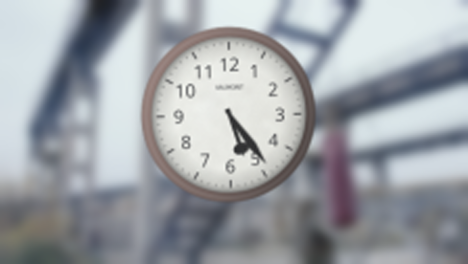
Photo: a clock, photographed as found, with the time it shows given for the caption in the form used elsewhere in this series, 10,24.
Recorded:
5,24
